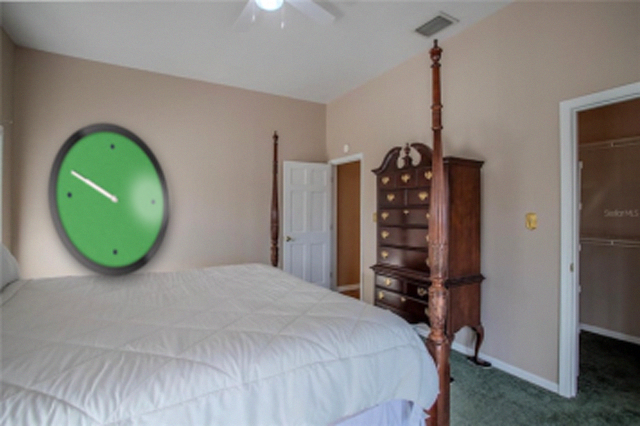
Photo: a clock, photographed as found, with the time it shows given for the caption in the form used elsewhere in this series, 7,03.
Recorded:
9,49
